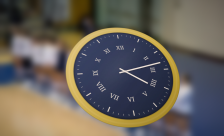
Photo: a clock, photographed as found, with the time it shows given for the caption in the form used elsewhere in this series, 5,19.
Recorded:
4,13
